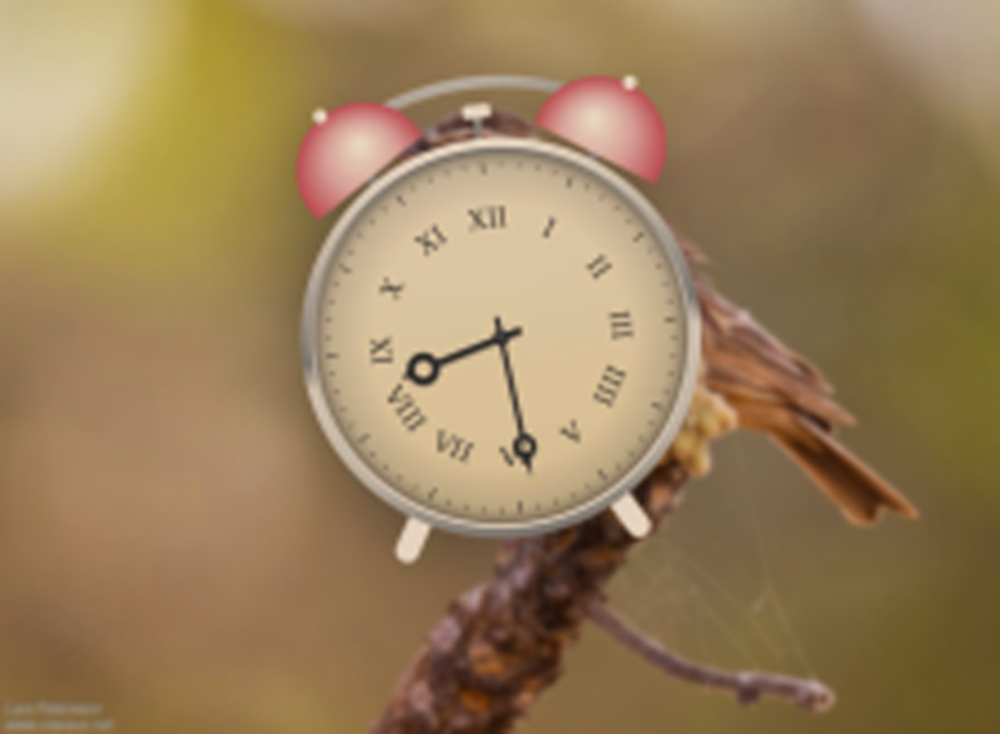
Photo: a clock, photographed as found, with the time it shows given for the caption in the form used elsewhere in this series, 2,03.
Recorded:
8,29
